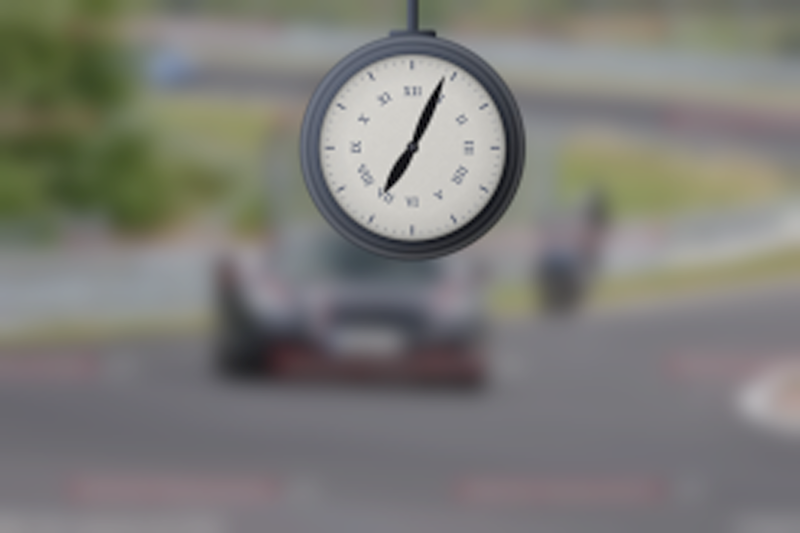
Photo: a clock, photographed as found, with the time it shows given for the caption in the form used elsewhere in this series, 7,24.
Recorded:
7,04
